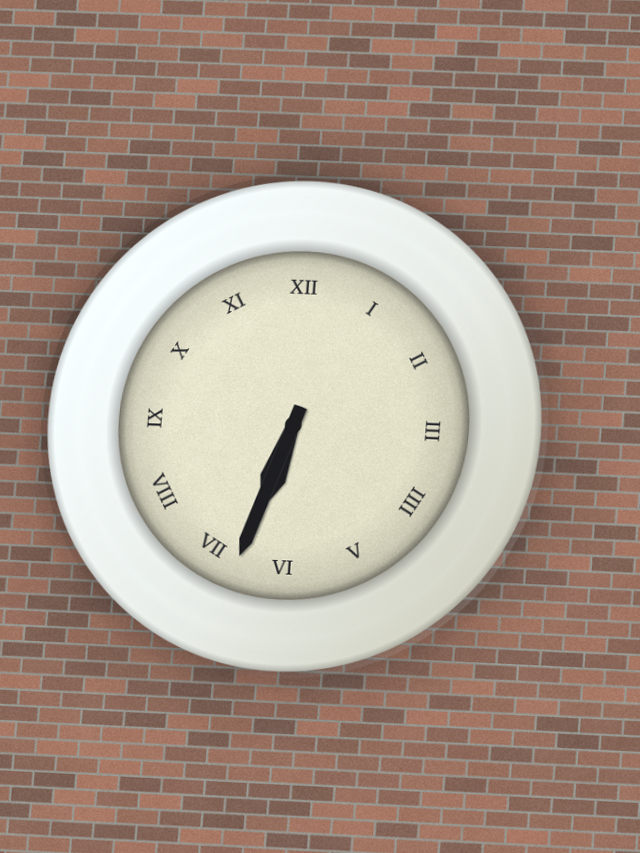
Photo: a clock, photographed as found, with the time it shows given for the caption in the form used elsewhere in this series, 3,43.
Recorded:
6,33
